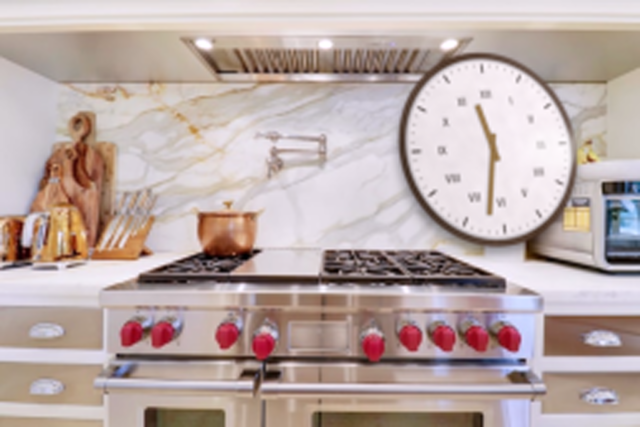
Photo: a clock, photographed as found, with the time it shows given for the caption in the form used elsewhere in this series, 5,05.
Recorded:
11,32
